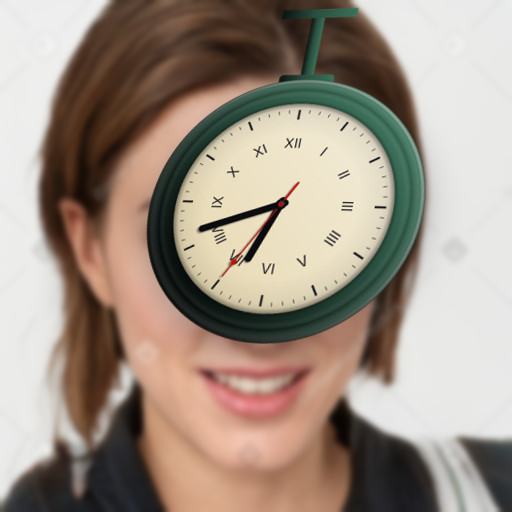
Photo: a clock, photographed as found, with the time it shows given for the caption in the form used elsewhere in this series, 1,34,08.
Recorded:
6,41,35
